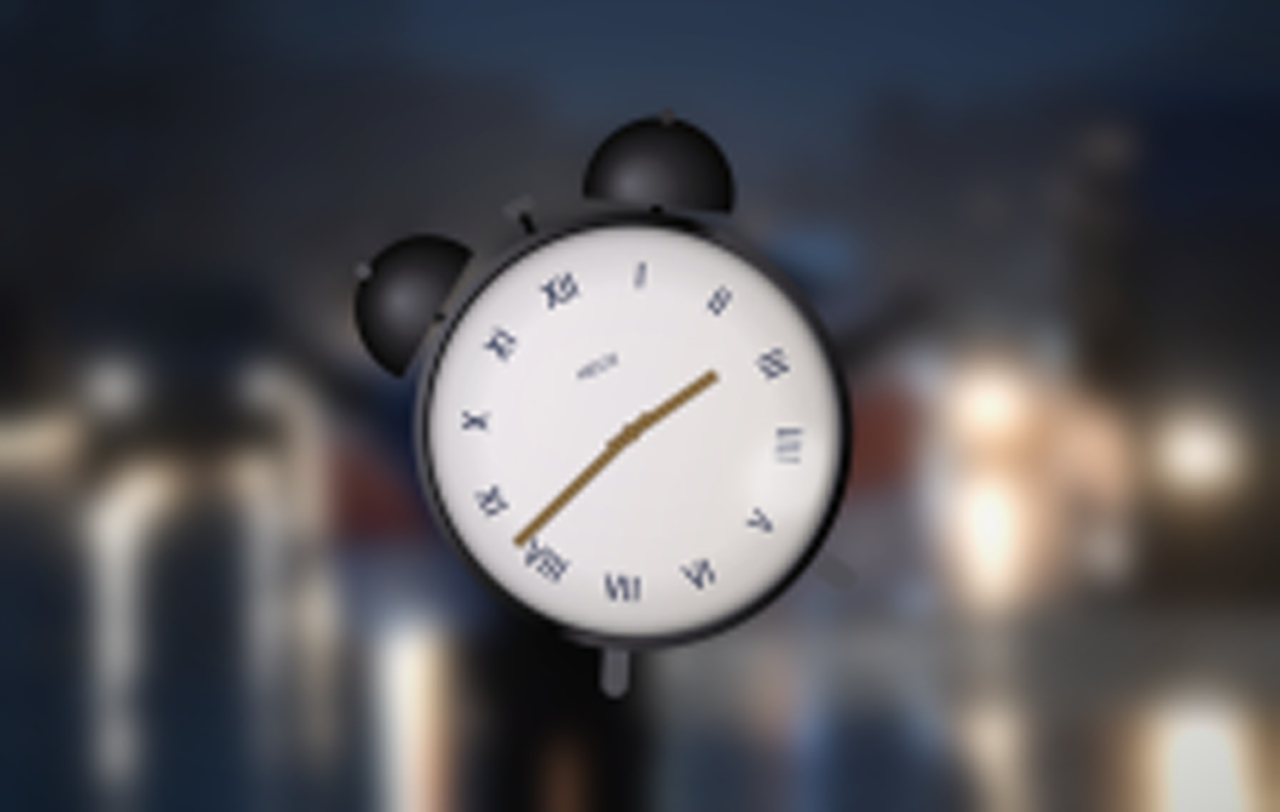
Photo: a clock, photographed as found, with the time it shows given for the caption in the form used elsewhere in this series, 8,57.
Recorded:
2,42
